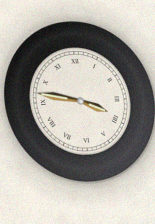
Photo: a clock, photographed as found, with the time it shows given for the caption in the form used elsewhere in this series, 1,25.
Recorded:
3,47
